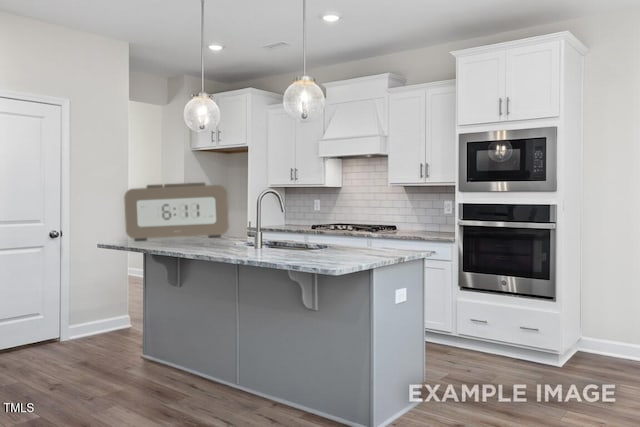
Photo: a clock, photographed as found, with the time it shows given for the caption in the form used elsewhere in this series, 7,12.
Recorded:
6,11
